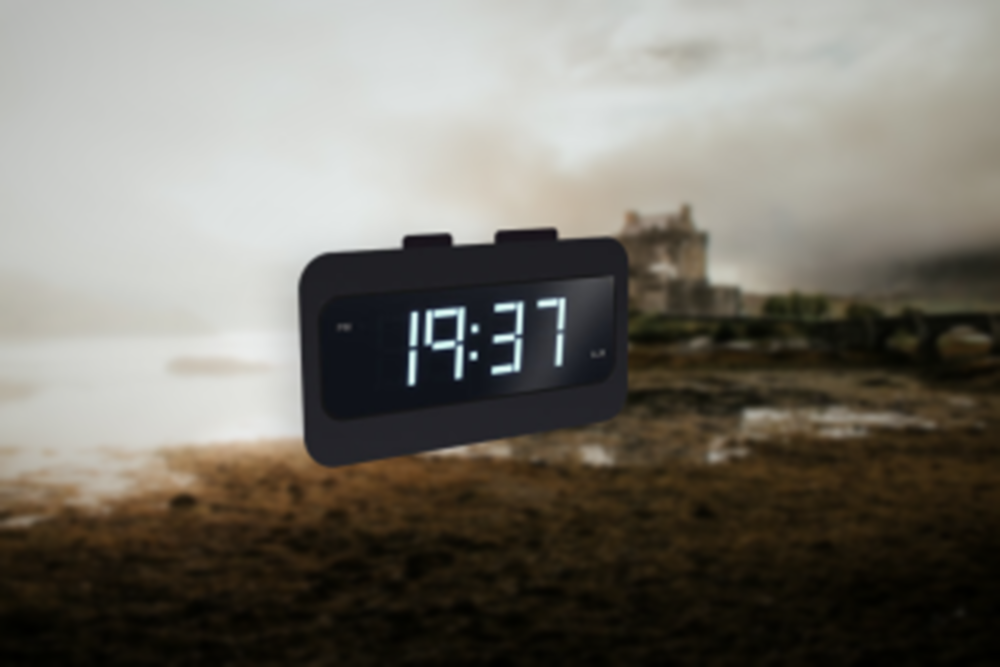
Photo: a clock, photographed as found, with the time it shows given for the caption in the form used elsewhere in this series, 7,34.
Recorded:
19,37
